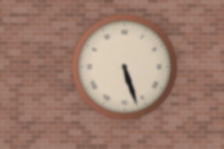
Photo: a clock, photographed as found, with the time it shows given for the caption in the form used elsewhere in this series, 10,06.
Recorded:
5,27
